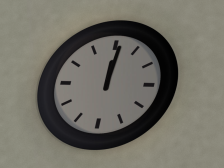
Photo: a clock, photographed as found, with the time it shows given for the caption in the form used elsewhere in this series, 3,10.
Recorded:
12,01
